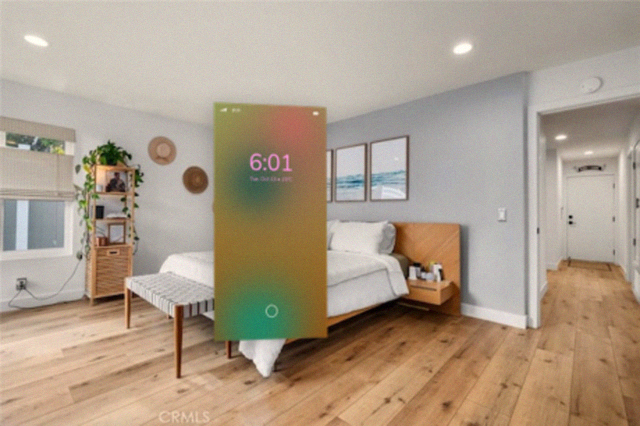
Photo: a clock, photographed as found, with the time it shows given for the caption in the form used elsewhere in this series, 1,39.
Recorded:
6,01
